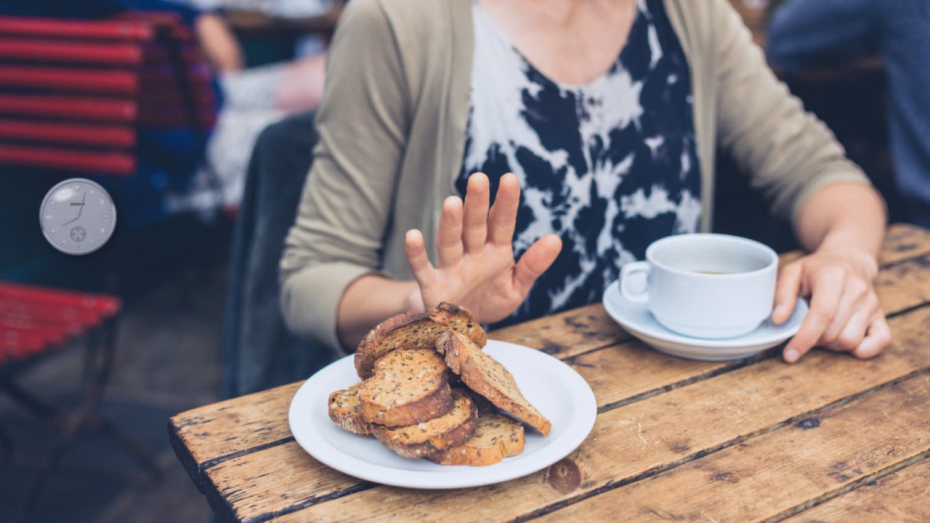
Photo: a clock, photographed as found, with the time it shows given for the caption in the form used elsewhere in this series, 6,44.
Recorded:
8,03
